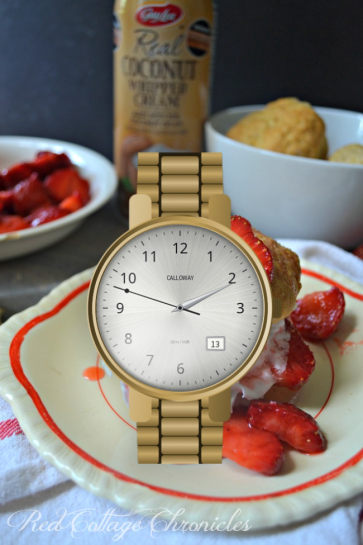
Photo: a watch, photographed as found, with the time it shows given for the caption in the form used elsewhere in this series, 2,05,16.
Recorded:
2,10,48
